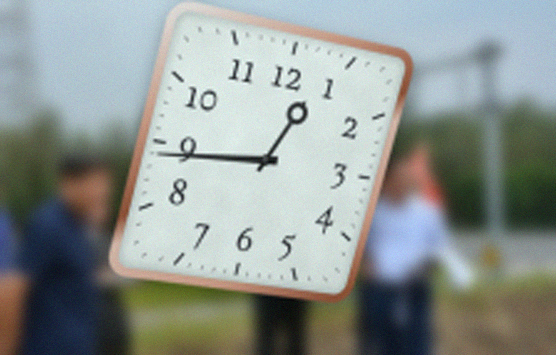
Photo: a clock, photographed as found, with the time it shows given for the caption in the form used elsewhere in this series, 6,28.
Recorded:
12,44
